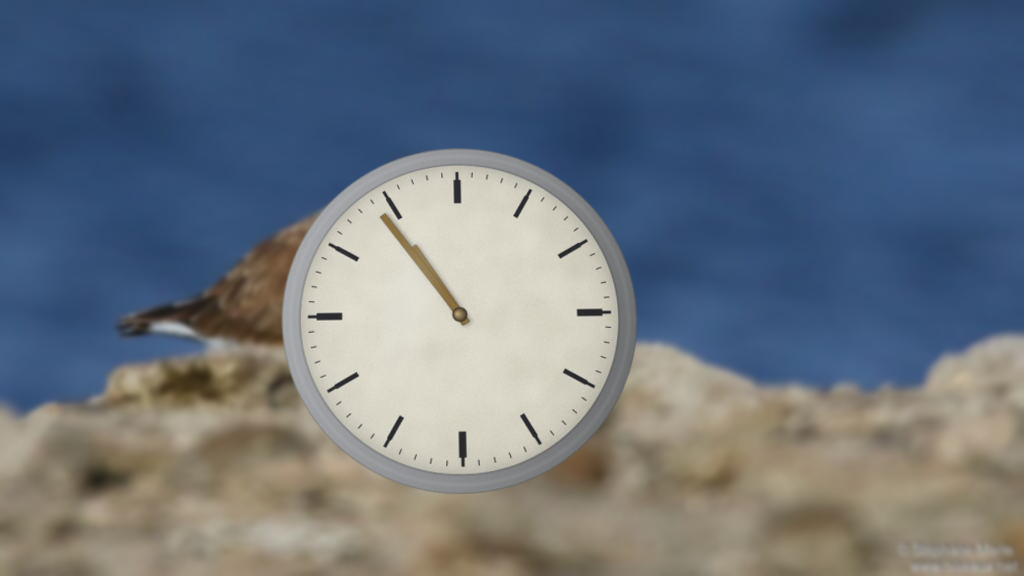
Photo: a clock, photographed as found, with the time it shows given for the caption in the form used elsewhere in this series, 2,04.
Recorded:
10,54
